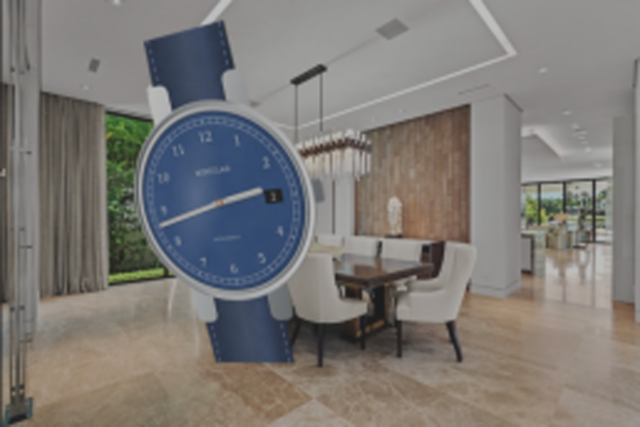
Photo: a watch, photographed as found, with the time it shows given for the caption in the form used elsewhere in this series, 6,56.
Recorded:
2,43
